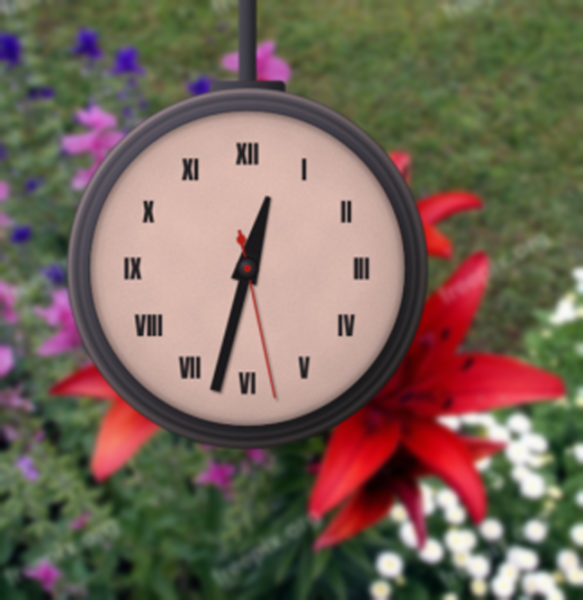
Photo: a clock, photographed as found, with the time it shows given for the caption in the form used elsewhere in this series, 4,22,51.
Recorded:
12,32,28
